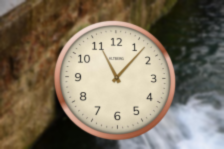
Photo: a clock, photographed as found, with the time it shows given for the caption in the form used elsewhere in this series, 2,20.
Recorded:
11,07
